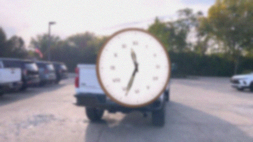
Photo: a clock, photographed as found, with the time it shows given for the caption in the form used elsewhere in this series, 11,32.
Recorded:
11,34
